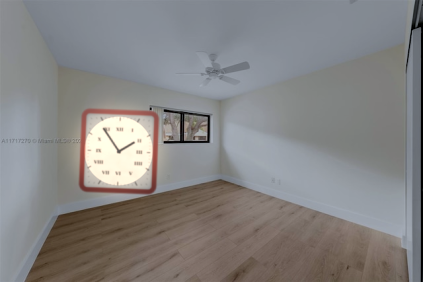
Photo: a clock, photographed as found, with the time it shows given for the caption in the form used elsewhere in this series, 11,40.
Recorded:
1,54
